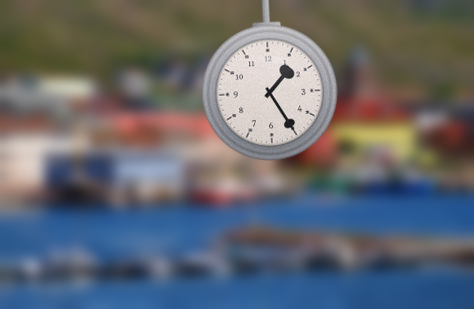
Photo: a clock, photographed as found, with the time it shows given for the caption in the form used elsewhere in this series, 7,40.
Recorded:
1,25
